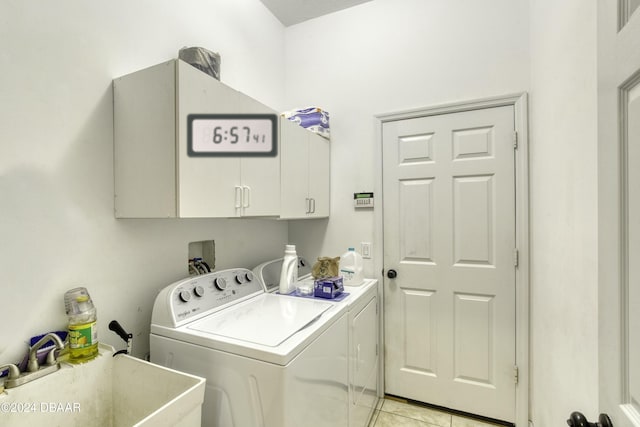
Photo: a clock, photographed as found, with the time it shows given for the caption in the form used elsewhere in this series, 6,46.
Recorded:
6,57
